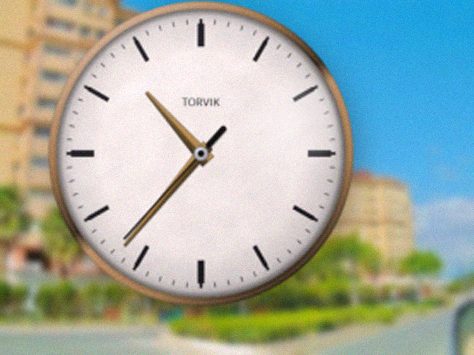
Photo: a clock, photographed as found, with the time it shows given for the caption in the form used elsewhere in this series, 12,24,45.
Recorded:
10,36,37
